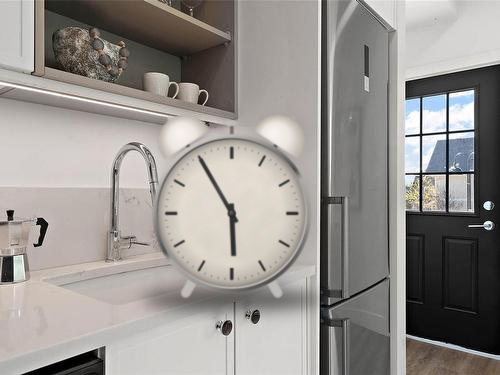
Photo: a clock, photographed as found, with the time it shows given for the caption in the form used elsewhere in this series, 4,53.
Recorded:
5,55
